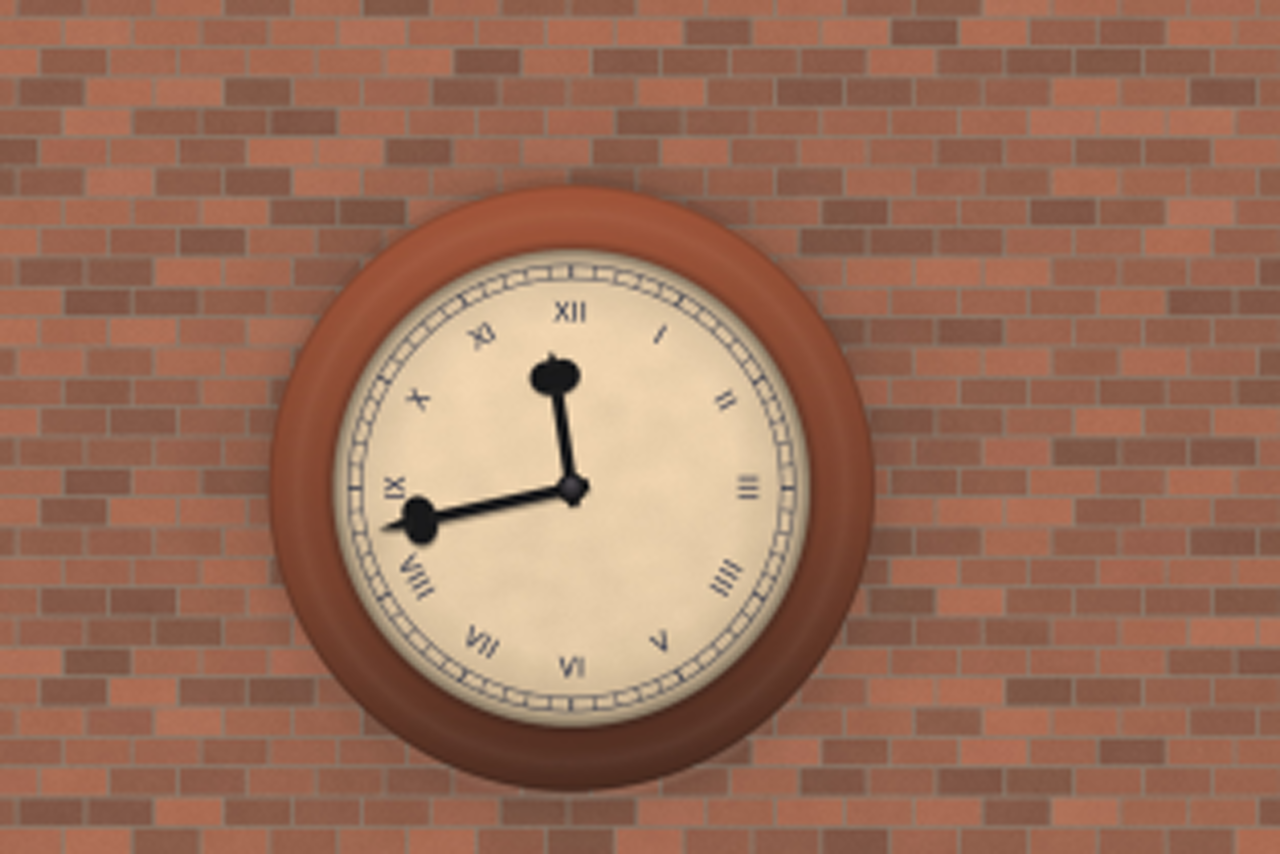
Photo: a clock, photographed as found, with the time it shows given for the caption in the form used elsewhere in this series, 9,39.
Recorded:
11,43
